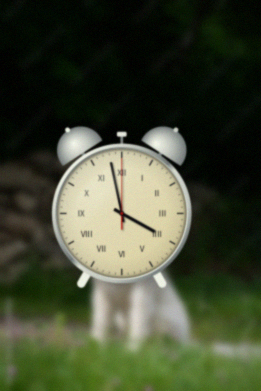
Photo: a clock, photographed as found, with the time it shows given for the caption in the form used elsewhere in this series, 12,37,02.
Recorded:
3,58,00
